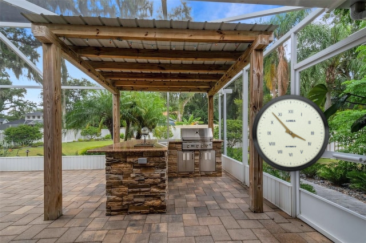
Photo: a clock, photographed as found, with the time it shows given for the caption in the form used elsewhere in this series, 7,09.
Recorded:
3,53
